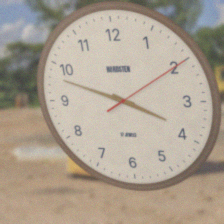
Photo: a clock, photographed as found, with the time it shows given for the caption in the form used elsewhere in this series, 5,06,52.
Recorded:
3,48,10
